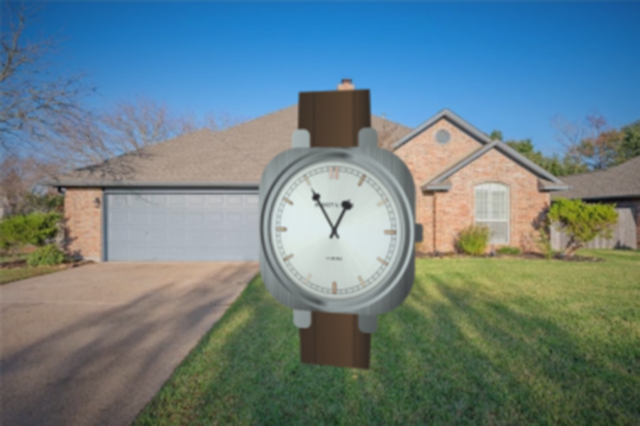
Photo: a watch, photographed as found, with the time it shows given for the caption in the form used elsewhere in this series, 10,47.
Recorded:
12,55
